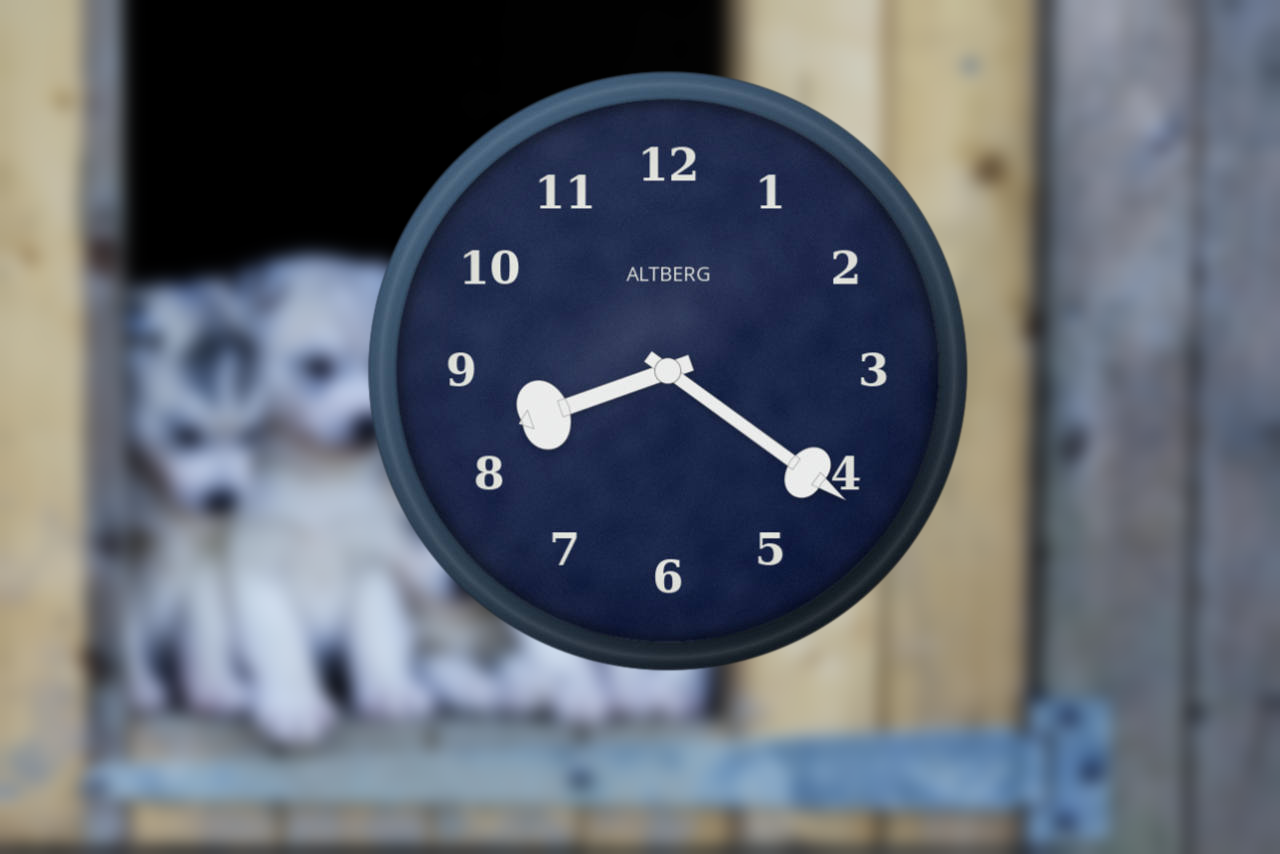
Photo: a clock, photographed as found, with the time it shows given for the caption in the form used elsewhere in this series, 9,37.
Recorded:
8,21
